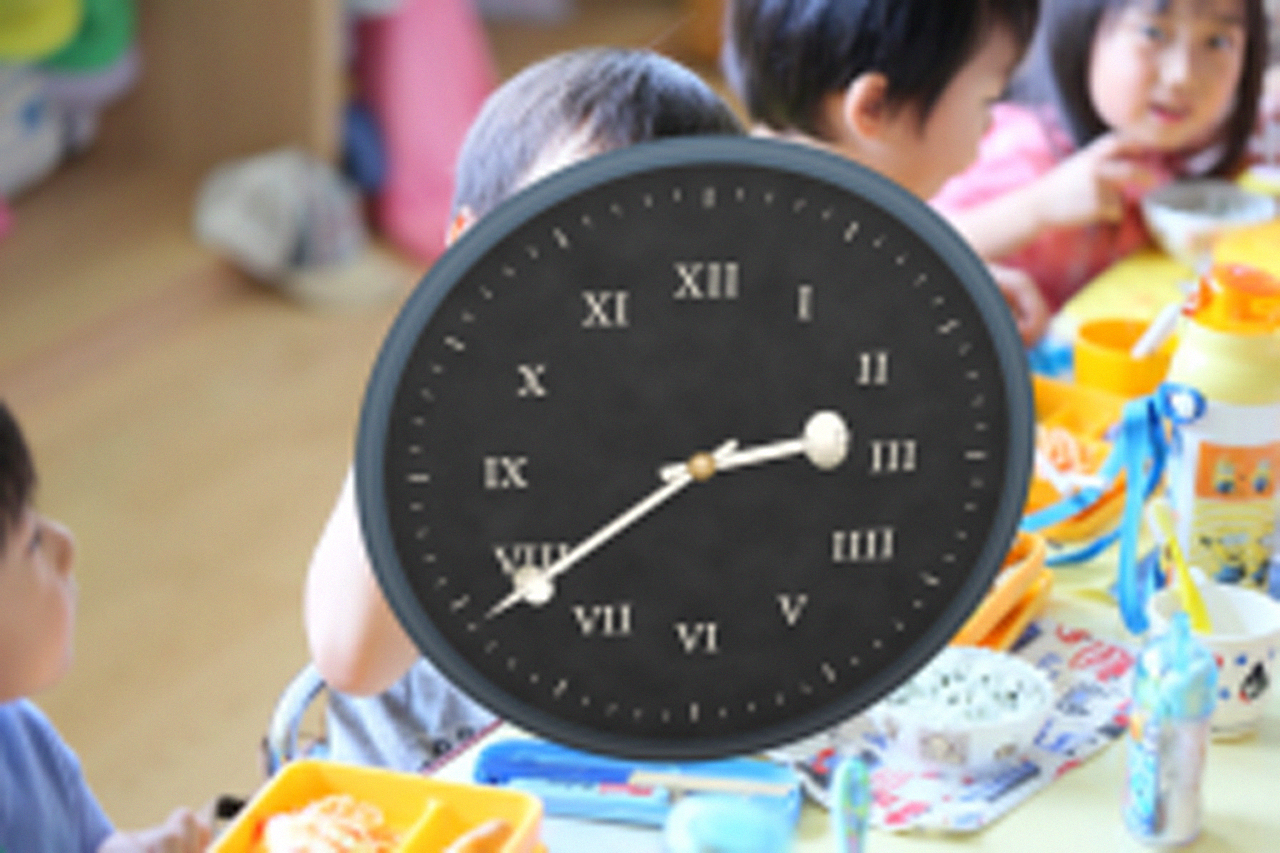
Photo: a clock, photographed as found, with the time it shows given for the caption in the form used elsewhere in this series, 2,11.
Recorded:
2,39
